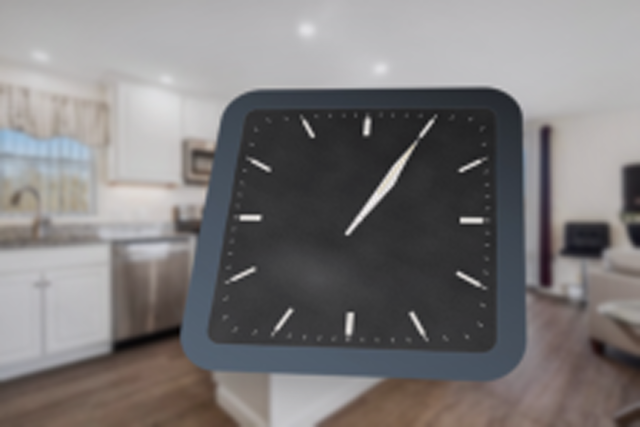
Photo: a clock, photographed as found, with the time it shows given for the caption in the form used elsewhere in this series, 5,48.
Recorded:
1,05
